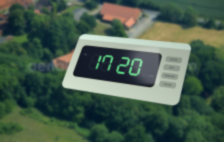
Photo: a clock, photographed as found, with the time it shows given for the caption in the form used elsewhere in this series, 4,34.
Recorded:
17,20
